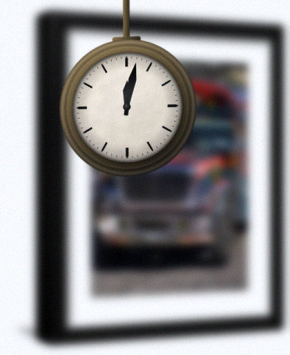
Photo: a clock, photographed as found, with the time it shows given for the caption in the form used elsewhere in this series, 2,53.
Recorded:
12,02
